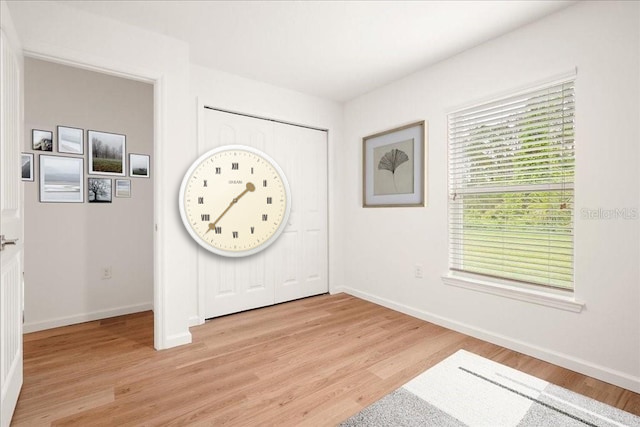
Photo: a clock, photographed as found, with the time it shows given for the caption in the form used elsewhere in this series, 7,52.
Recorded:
1,37
